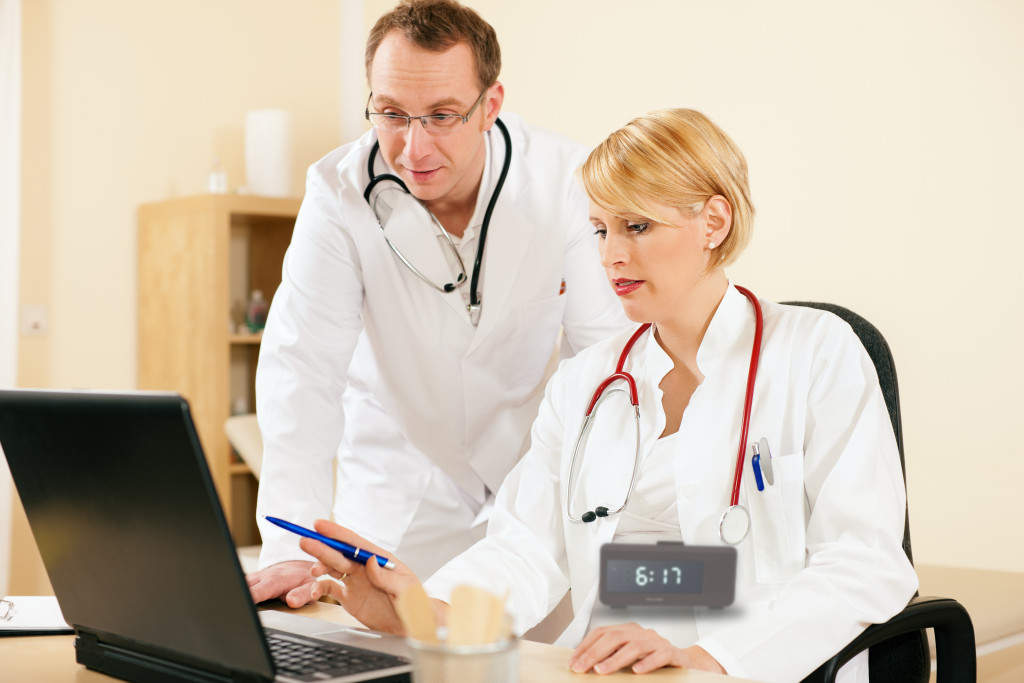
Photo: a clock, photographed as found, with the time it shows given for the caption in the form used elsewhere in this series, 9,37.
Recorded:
6,17
